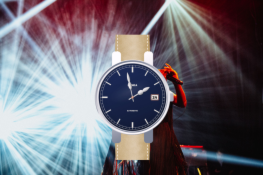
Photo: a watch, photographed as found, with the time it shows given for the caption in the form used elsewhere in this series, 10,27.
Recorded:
1,58
